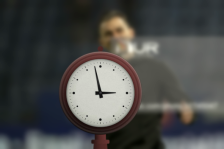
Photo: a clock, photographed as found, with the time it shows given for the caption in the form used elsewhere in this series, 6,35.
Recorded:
2,58
